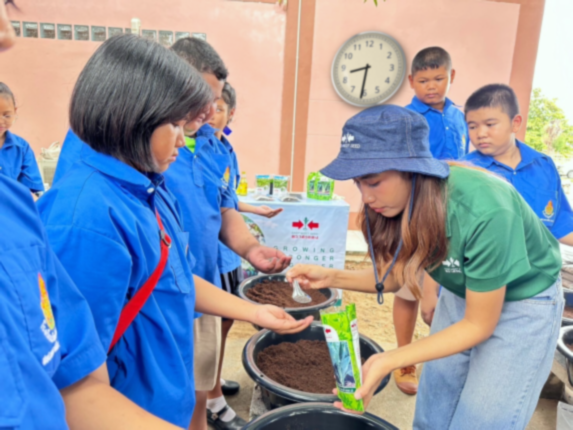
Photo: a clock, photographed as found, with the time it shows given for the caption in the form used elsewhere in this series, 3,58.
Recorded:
8,31
